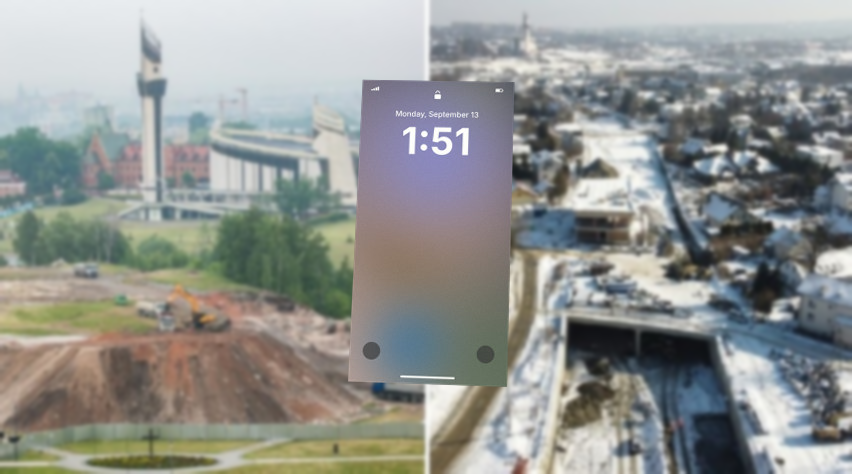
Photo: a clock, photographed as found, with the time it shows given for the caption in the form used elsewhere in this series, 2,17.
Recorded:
1,51
